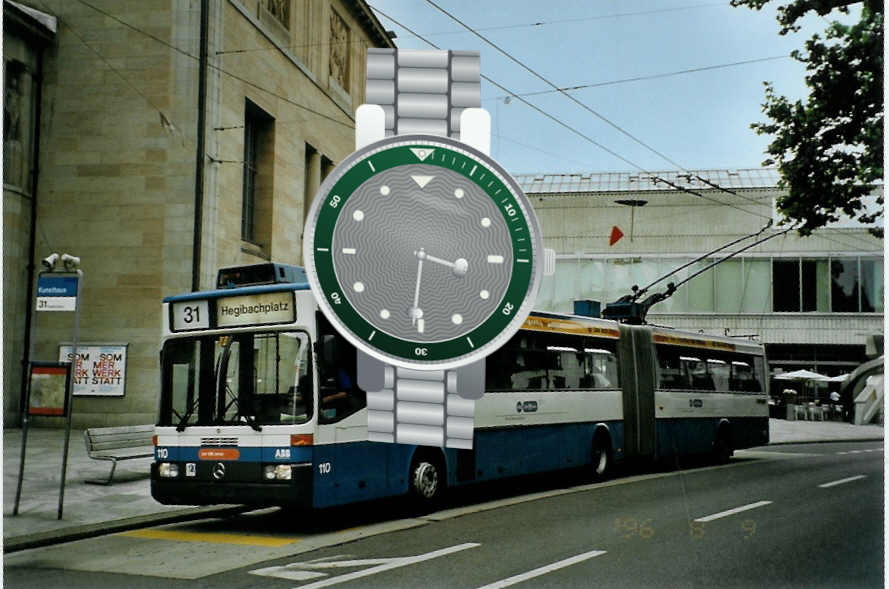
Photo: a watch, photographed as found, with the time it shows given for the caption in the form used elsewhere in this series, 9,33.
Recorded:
3,31
